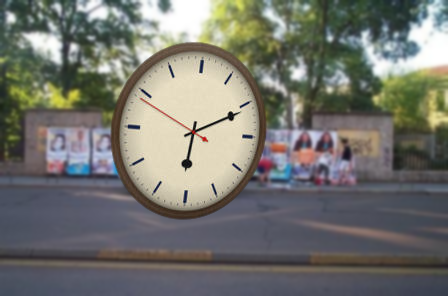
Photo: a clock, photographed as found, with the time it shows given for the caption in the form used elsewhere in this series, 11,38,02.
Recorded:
6,10,49
